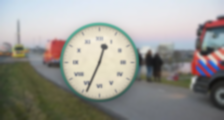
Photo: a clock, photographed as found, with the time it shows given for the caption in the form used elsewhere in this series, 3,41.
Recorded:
12,34
